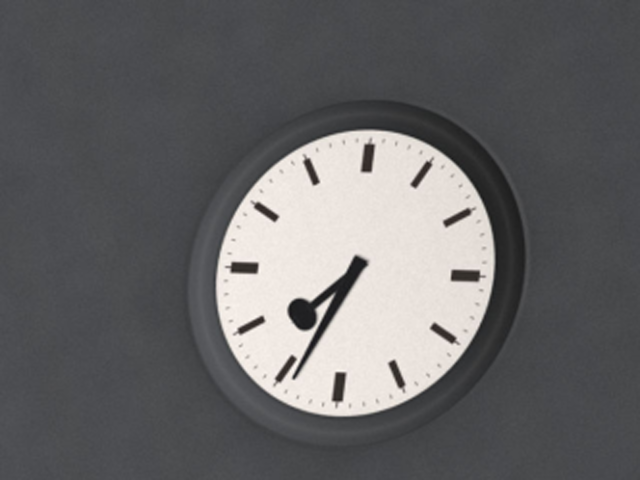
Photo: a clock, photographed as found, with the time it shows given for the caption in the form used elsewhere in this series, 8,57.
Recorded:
7,34
